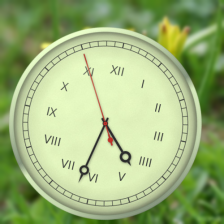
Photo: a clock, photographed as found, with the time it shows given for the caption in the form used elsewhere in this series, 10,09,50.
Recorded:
4,31,55
